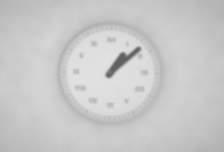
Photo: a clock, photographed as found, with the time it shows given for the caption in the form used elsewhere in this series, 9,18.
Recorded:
1,08
